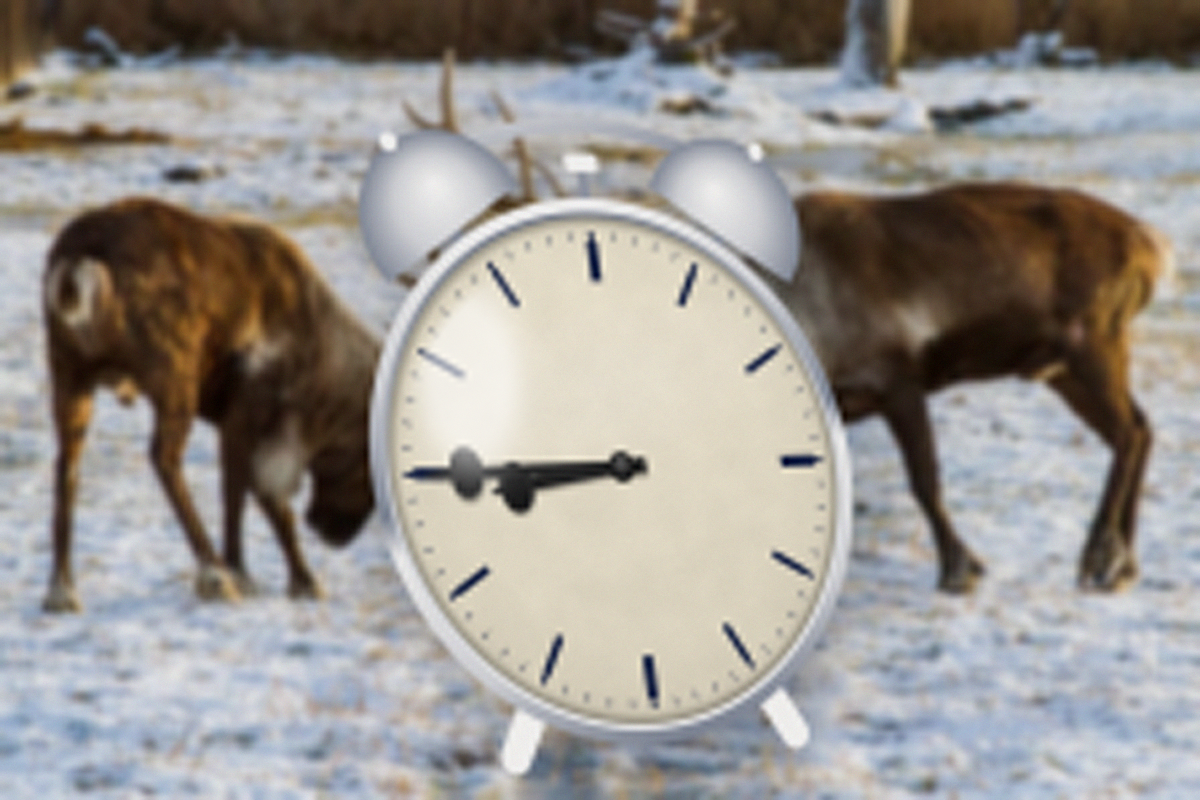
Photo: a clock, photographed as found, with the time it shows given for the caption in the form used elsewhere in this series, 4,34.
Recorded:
8,45
